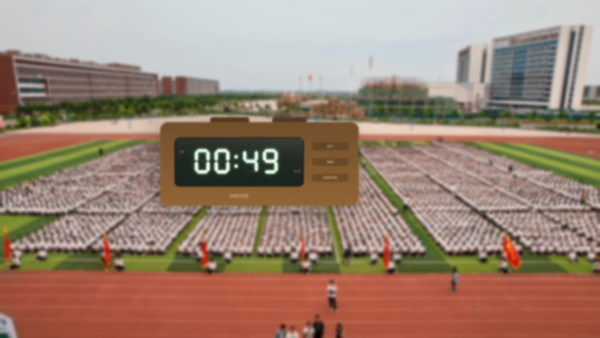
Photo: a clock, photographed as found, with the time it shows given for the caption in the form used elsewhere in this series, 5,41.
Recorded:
0,49
